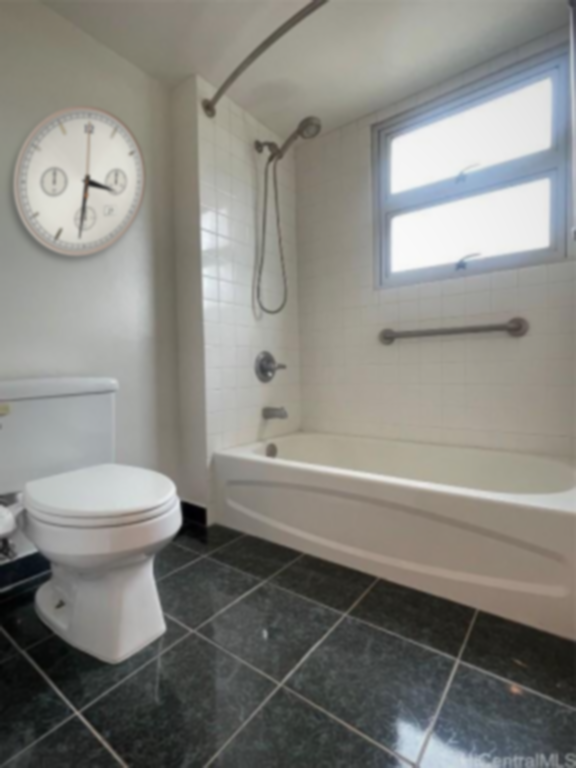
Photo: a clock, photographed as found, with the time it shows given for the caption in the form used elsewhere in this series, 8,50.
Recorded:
3,31
